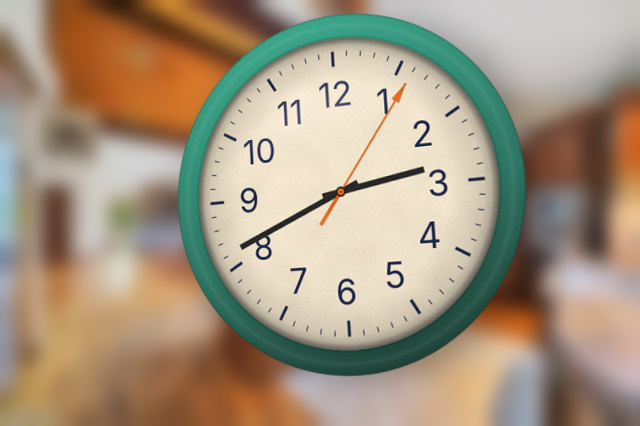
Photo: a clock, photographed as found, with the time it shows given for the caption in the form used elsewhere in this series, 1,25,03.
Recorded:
2,41,06
